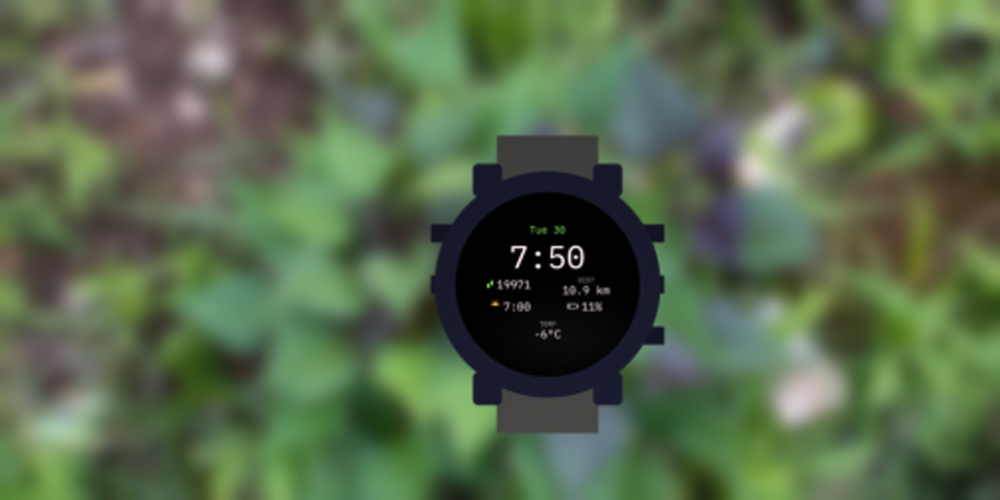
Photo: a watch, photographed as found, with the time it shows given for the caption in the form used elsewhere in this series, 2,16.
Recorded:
7,50
